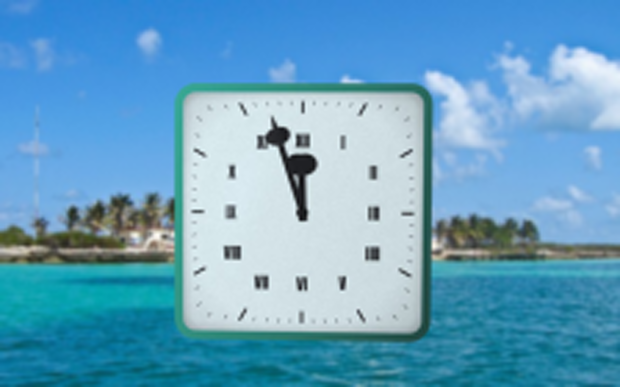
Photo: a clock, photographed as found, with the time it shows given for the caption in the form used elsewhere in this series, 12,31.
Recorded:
11,57
